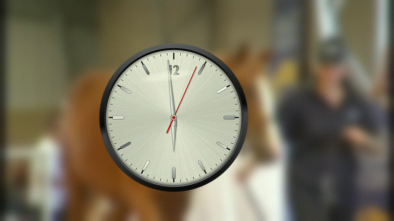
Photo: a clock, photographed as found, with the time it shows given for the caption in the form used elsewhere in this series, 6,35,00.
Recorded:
5,59,04
